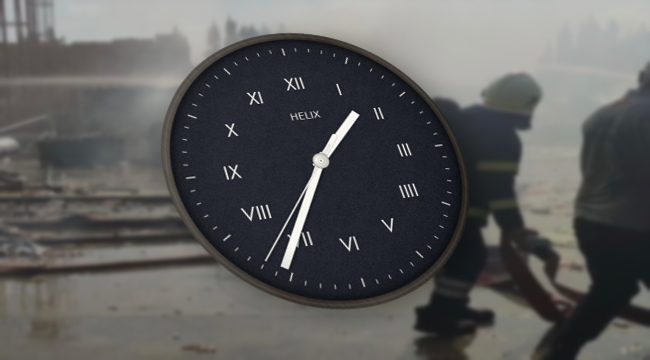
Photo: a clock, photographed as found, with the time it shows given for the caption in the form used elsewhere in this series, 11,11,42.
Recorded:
1,35,37
